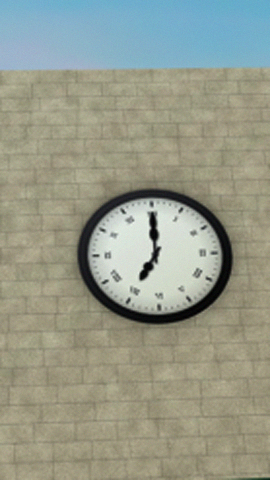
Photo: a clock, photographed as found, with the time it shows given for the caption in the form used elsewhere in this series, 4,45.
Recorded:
7,00
